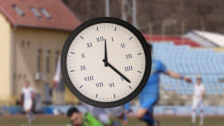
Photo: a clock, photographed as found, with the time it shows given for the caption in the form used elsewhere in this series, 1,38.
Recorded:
12,24
